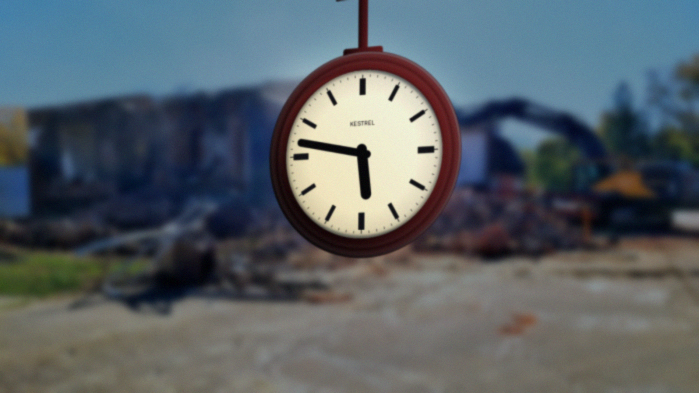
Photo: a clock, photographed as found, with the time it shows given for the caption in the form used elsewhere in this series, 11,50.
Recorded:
5,47
